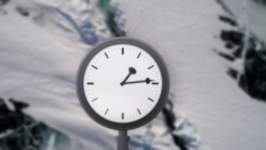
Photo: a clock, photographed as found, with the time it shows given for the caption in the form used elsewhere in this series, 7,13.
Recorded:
1,14
